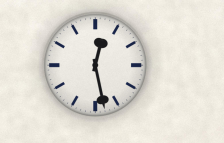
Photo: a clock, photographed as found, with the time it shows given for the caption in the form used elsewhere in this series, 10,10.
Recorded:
12,28
